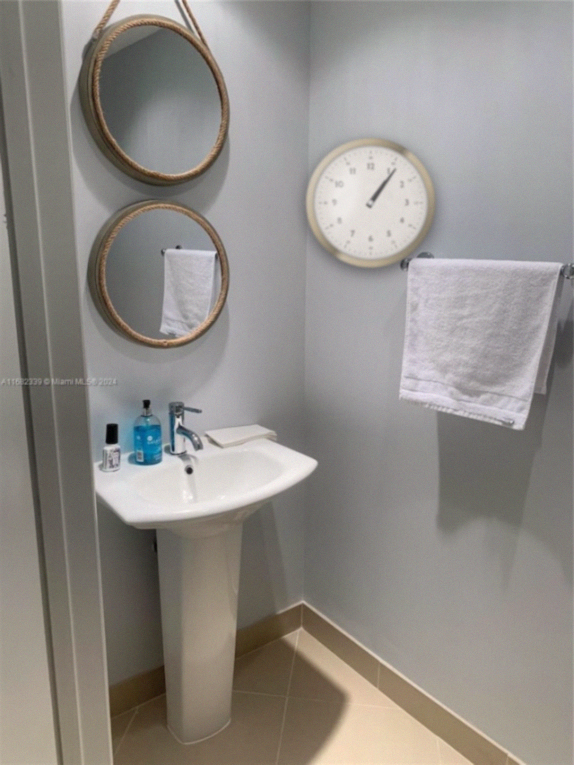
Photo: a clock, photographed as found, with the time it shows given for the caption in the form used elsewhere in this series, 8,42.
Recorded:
1,06
